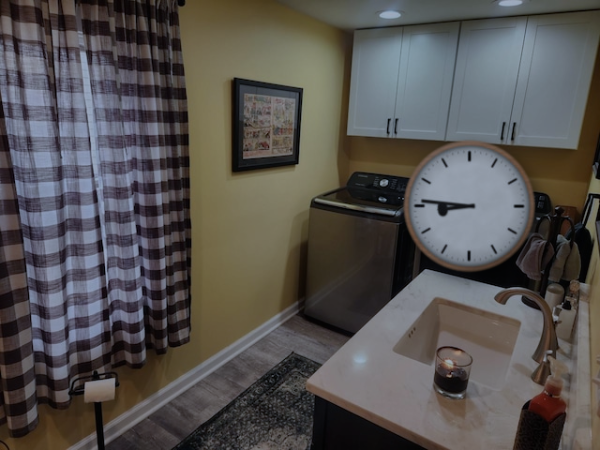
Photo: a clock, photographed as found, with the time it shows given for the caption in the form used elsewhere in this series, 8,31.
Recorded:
8,46
